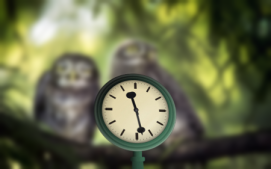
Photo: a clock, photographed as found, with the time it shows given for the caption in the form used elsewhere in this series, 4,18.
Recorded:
11,28
